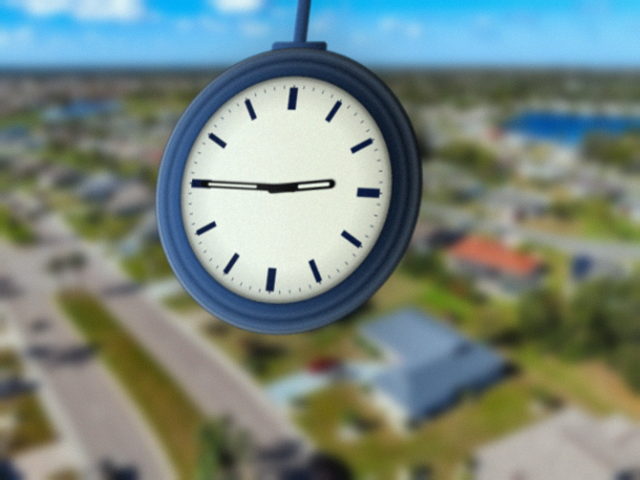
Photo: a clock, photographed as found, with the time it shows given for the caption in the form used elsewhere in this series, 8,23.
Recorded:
2,45
